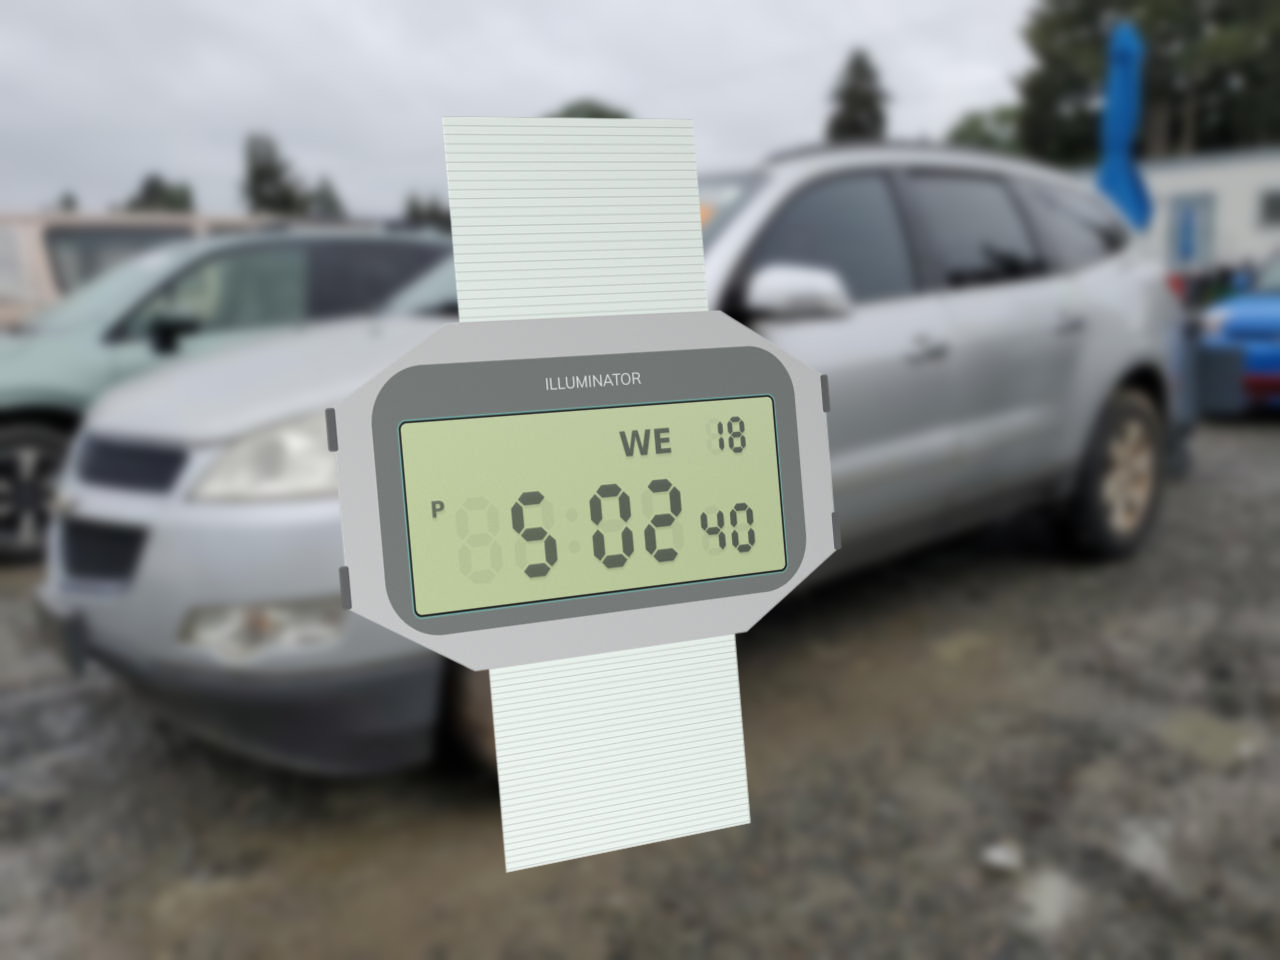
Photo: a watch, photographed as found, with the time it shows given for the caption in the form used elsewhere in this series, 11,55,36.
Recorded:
5,02,40
